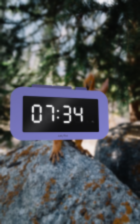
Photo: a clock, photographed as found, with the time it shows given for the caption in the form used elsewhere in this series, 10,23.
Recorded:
7,34
